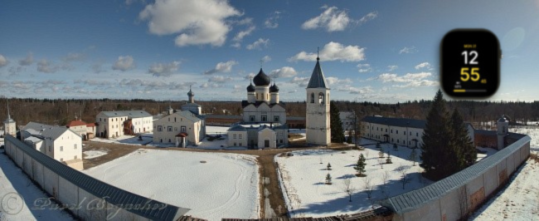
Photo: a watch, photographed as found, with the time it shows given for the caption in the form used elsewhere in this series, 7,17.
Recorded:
12,55
